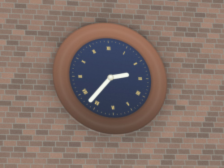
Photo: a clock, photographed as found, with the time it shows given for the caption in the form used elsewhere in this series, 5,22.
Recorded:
2,37
